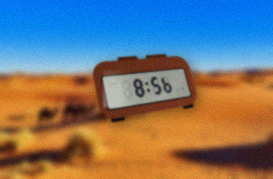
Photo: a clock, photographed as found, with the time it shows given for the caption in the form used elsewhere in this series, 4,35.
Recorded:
8,56
